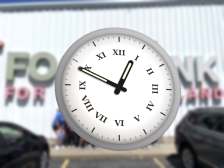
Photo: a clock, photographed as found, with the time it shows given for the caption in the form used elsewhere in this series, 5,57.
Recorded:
12,49
